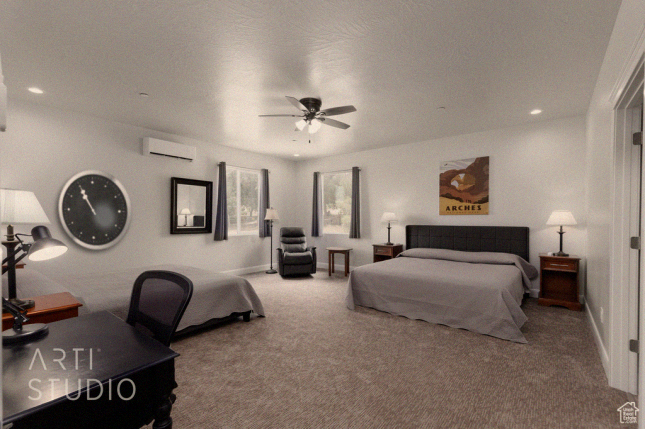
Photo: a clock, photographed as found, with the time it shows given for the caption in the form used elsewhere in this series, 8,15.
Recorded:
10,55
